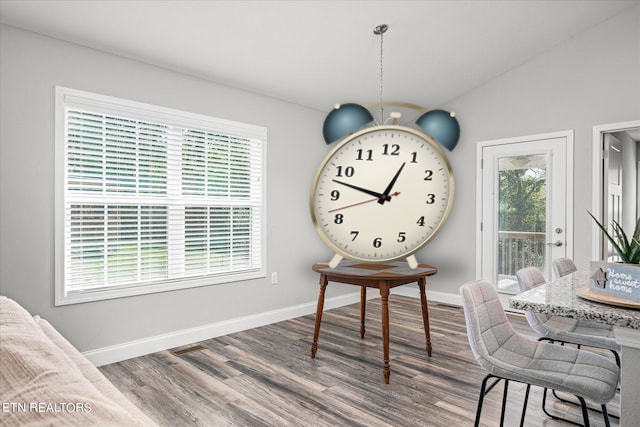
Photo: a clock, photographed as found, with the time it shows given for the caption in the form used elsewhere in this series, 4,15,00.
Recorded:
12,47,42
